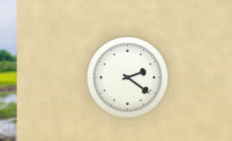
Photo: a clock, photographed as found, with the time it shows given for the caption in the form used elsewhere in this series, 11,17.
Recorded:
2,21
